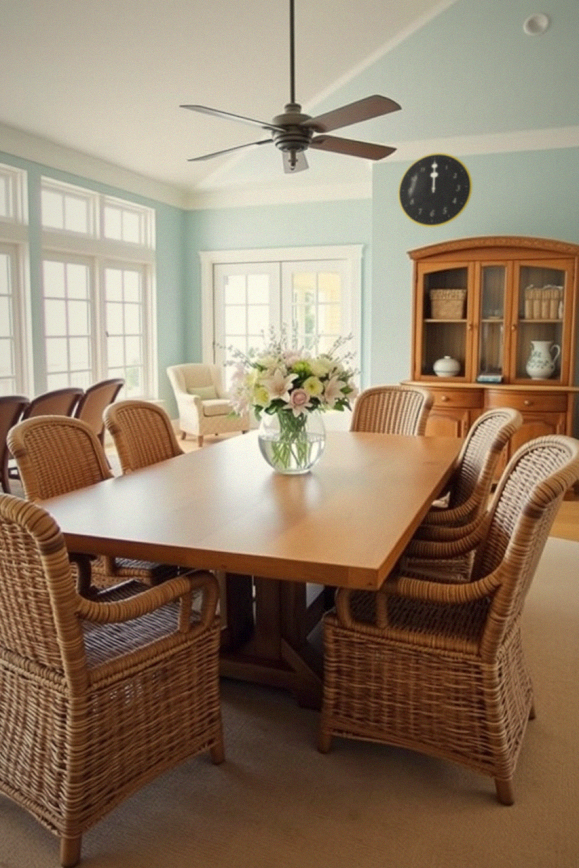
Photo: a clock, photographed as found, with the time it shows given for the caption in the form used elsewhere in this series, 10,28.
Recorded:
12,00
